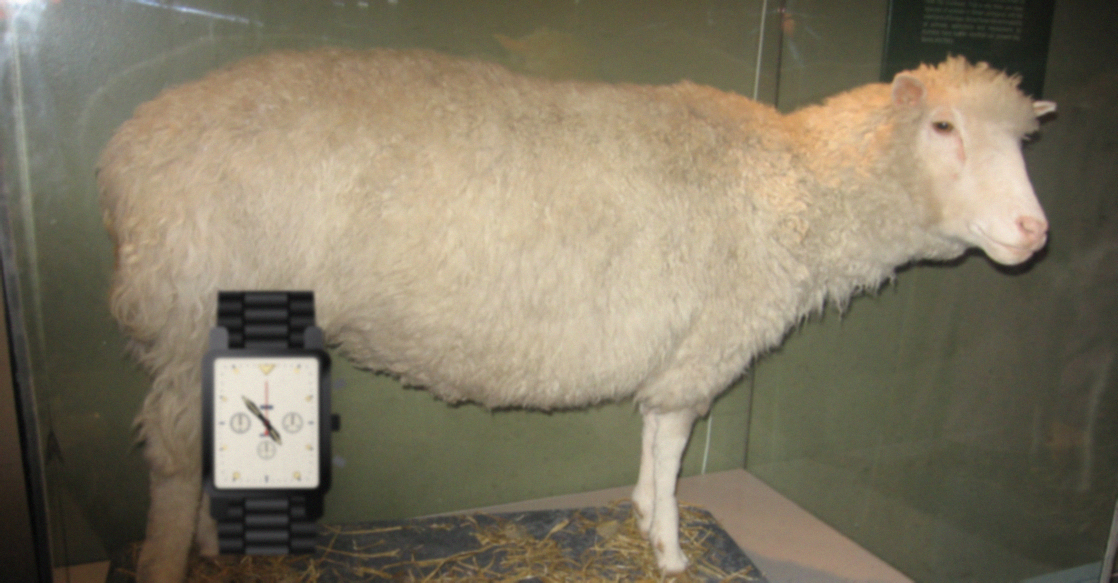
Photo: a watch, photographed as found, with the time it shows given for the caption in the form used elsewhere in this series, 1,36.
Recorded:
4,53
